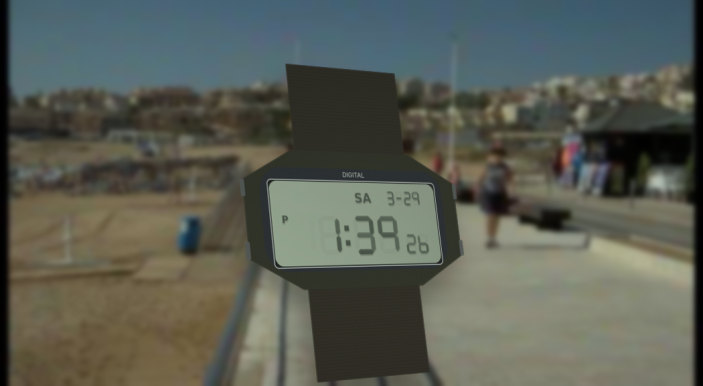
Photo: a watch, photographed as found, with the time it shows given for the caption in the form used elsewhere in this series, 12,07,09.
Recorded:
1,39,26
